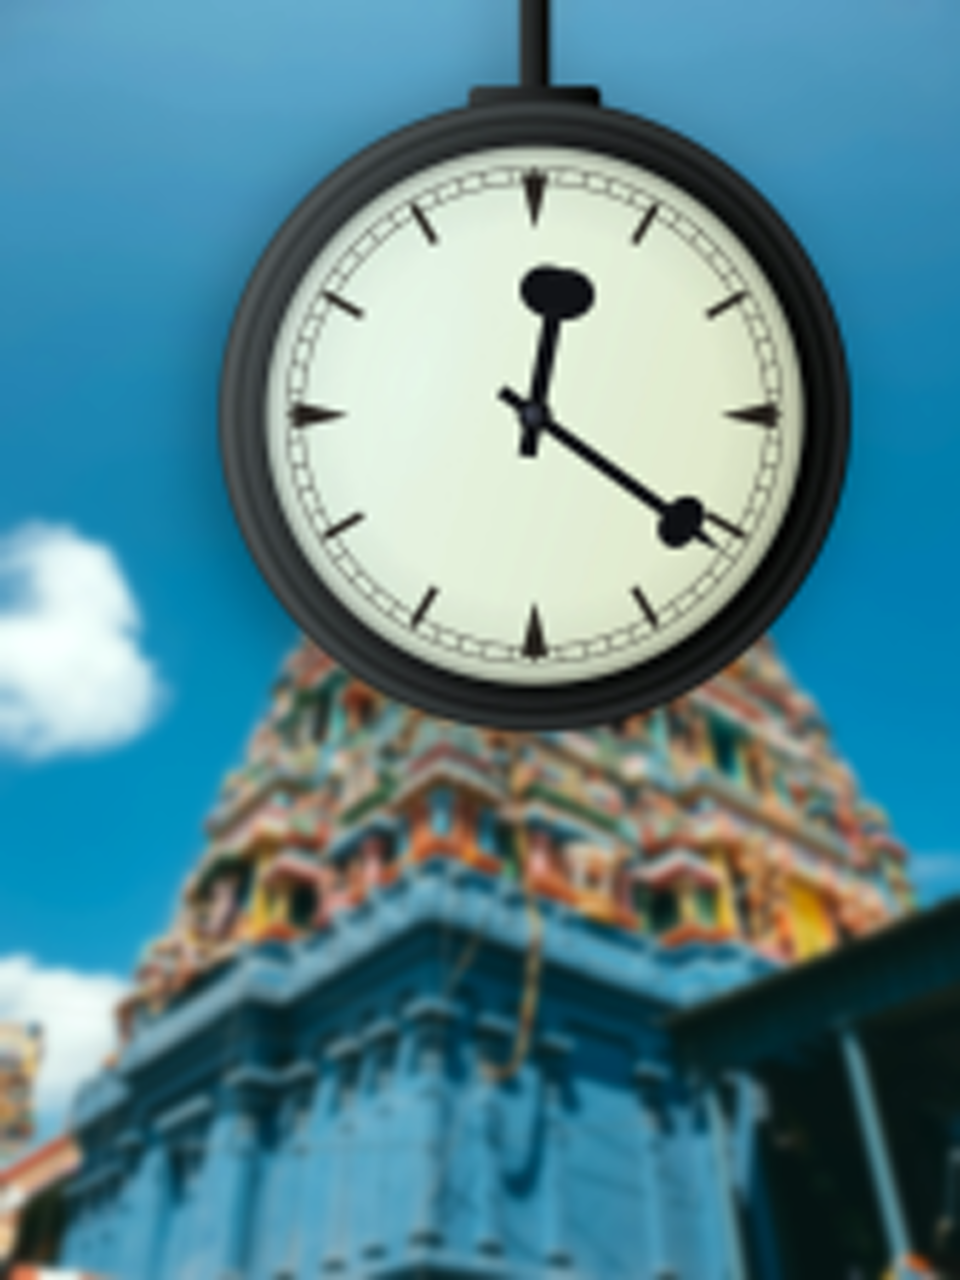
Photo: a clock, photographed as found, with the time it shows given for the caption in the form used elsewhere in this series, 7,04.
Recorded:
12,21
